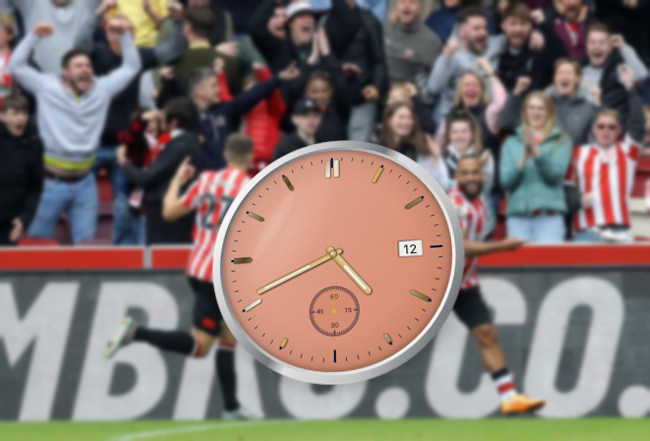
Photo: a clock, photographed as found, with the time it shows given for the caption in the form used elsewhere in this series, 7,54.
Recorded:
4,41
